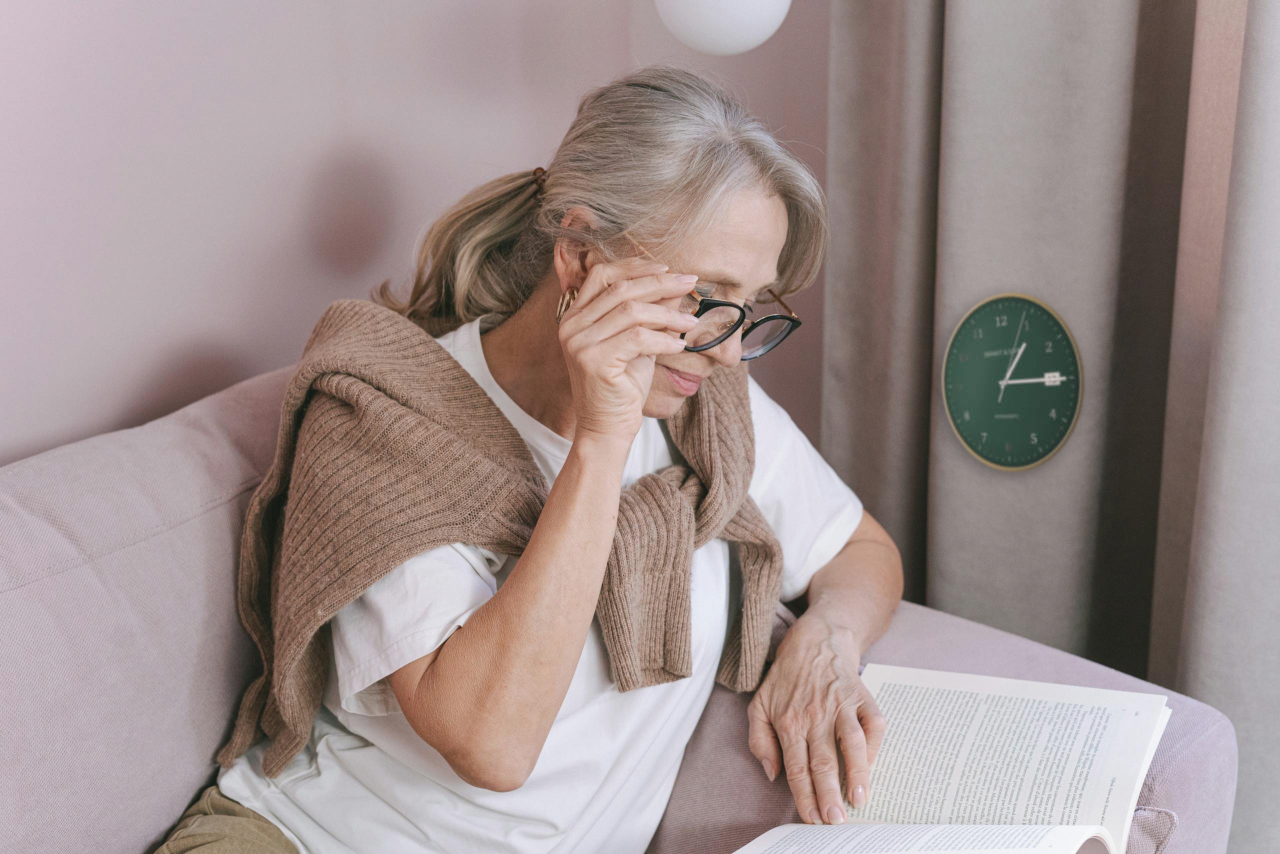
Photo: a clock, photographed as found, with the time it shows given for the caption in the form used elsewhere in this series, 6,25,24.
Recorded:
1,15,04
